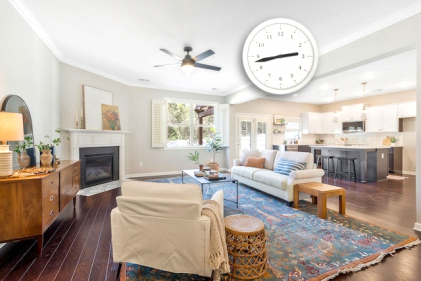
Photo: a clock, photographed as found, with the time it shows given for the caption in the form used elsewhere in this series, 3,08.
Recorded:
2,43
